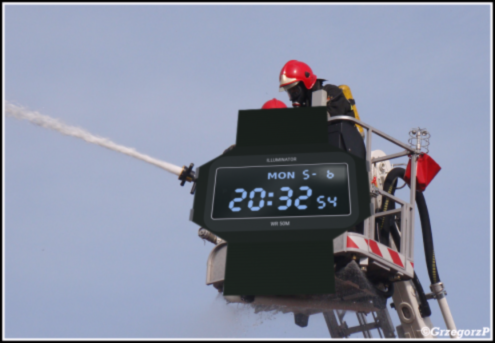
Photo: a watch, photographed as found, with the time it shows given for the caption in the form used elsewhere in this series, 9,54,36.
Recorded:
20,32,54
